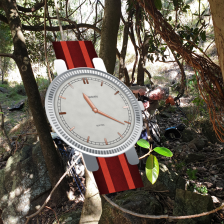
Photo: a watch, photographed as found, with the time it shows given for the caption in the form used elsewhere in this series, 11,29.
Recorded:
11,21
